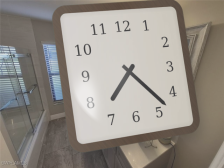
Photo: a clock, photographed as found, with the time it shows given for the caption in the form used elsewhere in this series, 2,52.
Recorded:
7,23
